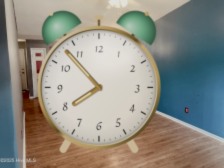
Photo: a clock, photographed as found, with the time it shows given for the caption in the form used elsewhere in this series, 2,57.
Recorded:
7,53
